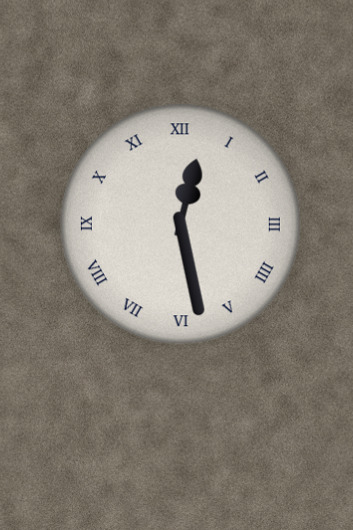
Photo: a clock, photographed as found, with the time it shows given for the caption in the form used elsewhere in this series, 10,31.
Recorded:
12,28
